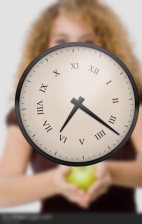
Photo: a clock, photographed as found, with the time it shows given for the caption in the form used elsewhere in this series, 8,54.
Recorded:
6,17
